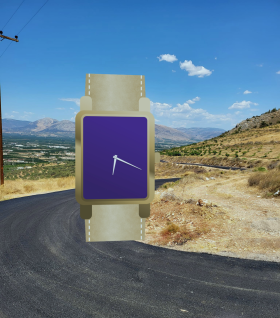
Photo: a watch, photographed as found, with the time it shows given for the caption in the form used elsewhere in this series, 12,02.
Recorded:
6,19
